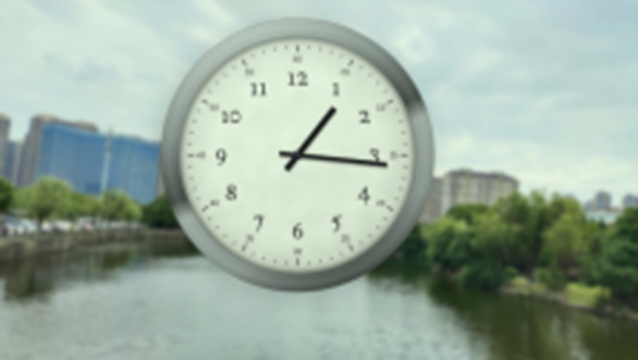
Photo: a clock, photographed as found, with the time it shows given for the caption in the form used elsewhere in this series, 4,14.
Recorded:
1,16
